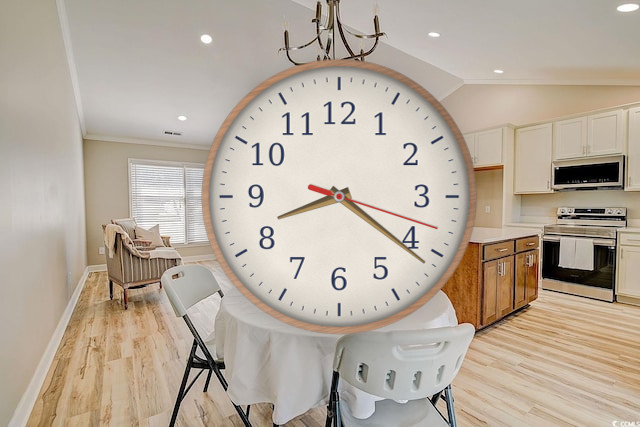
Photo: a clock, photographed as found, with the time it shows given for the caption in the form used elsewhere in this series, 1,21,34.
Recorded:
8,21,18
